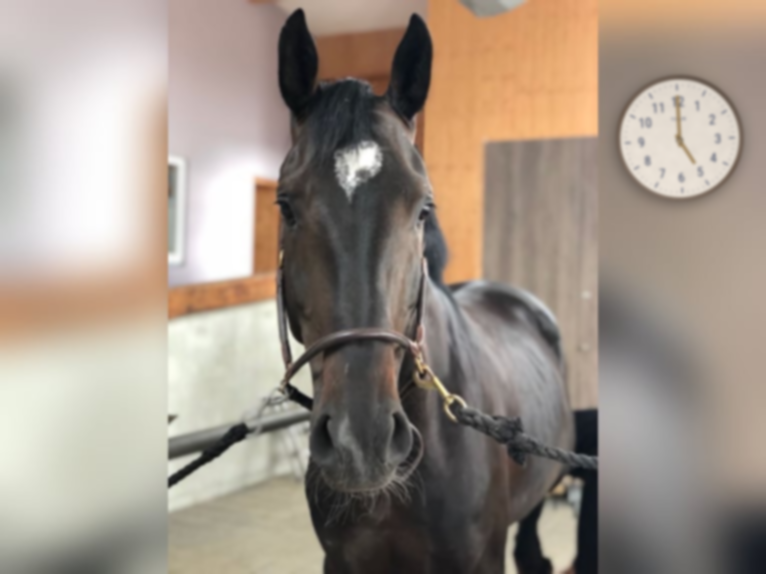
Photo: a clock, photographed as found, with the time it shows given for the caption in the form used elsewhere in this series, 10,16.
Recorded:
5,00
